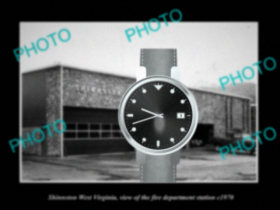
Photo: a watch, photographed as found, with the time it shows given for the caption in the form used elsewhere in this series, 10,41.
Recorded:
9,42
